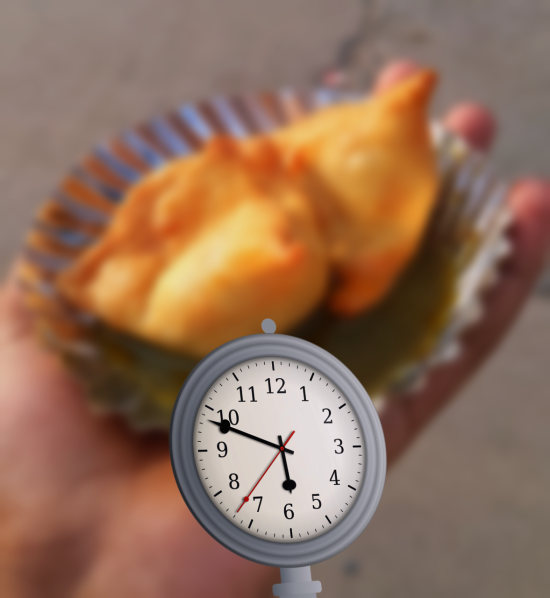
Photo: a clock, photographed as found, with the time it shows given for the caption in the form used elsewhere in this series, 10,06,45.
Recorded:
5,48,37
